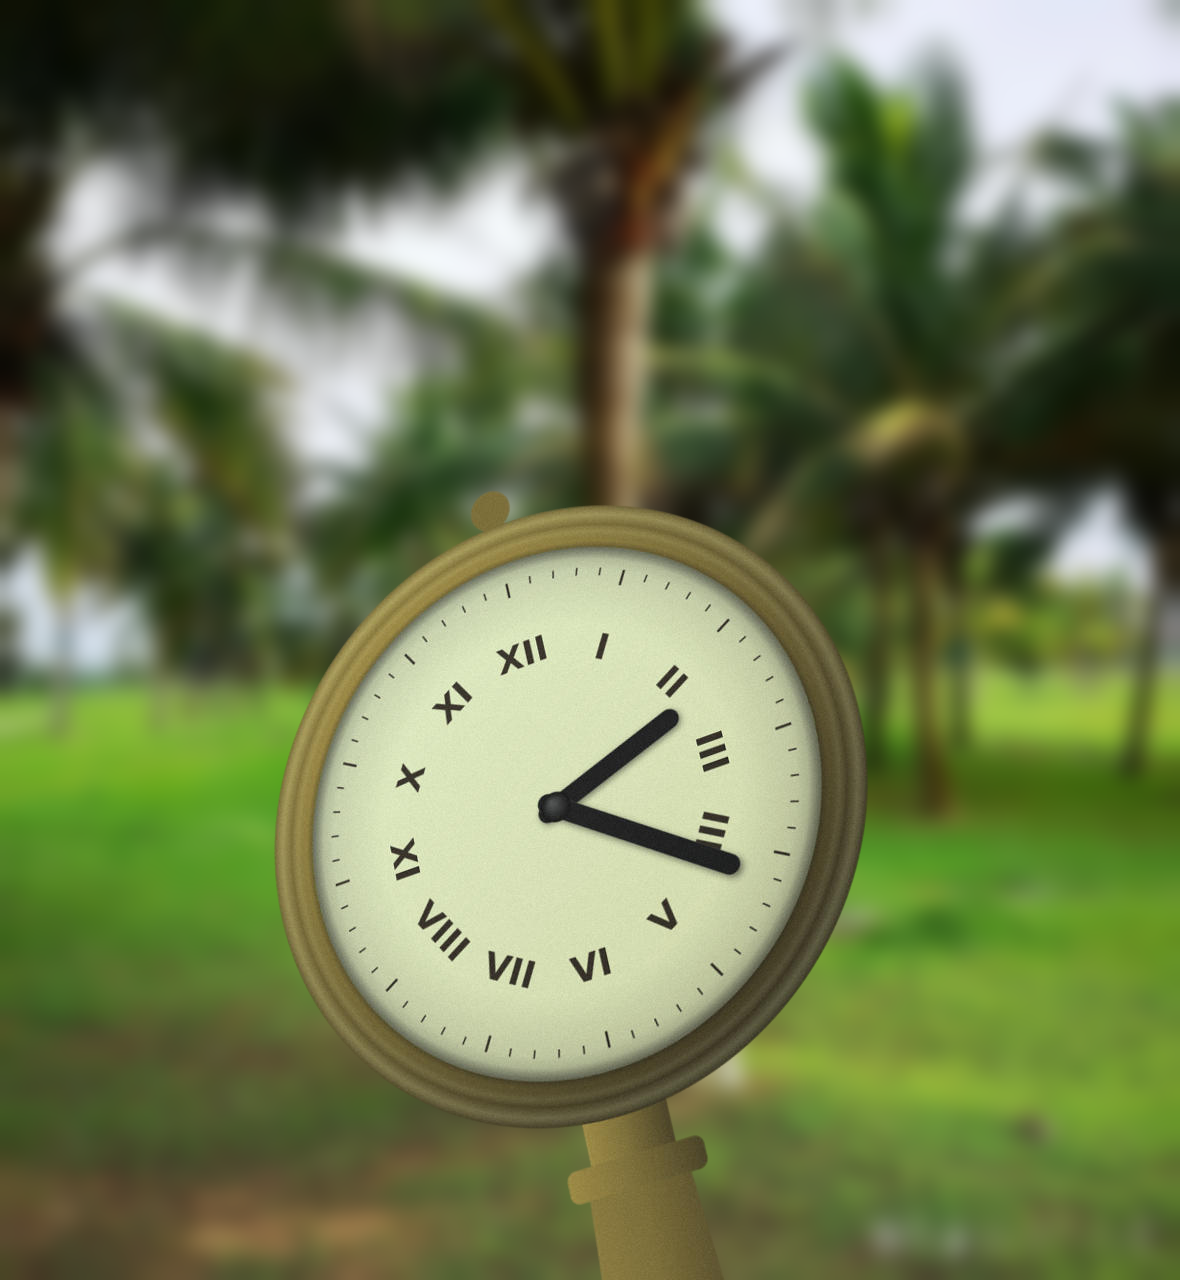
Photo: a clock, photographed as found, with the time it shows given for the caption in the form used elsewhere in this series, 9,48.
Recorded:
2,21
